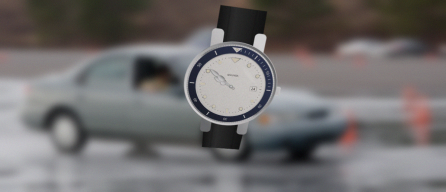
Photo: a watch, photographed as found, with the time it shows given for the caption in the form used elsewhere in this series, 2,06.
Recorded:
9,51
